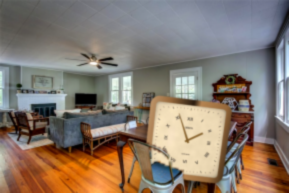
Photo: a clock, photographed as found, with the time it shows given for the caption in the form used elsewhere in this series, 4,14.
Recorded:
1,56
